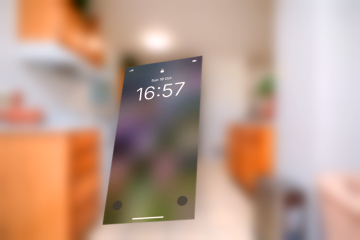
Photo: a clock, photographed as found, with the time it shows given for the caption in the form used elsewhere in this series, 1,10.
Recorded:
16,57
